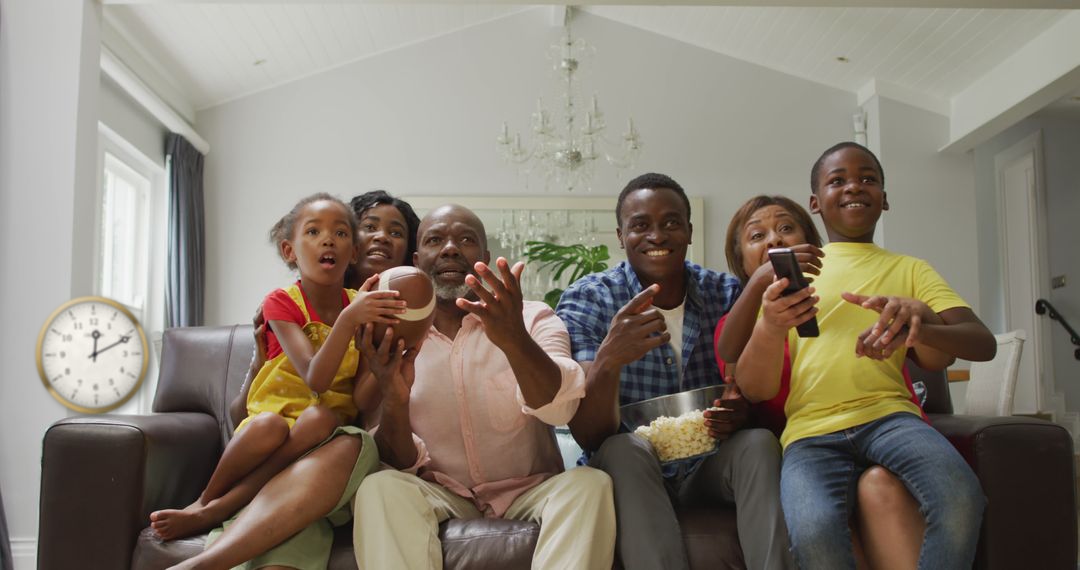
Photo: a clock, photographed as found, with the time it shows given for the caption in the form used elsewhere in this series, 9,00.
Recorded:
12,11
